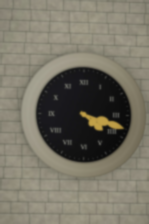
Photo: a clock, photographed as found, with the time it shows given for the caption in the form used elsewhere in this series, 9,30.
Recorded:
4,18
